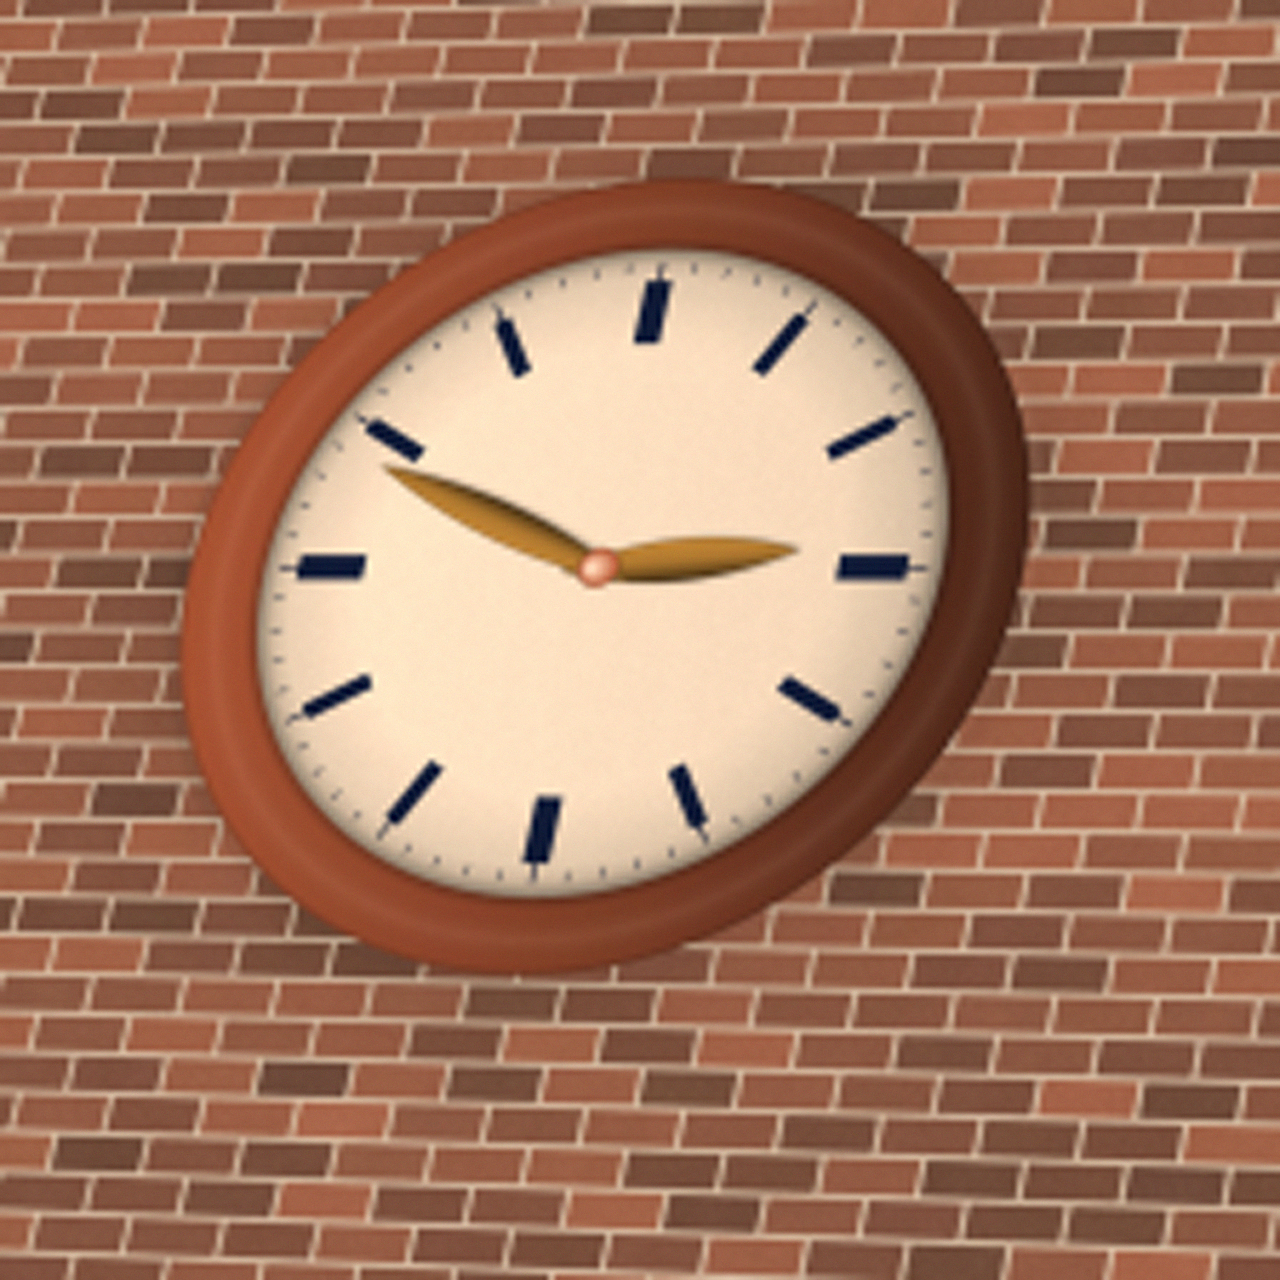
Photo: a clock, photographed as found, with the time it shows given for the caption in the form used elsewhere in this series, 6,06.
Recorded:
2,49
